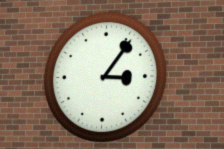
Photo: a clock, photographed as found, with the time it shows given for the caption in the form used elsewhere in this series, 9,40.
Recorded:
3,06
